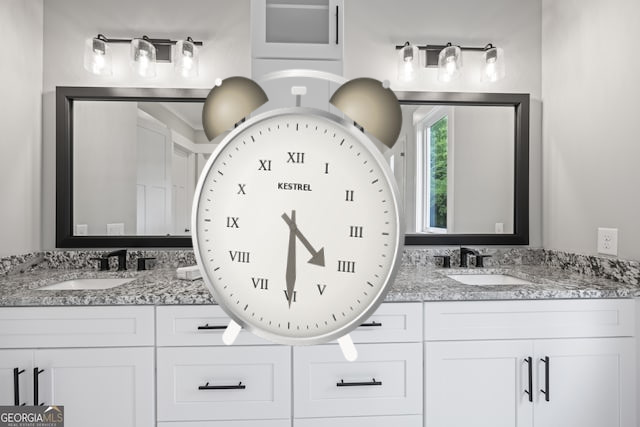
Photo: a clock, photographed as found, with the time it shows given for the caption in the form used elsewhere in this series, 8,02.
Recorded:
4,30
